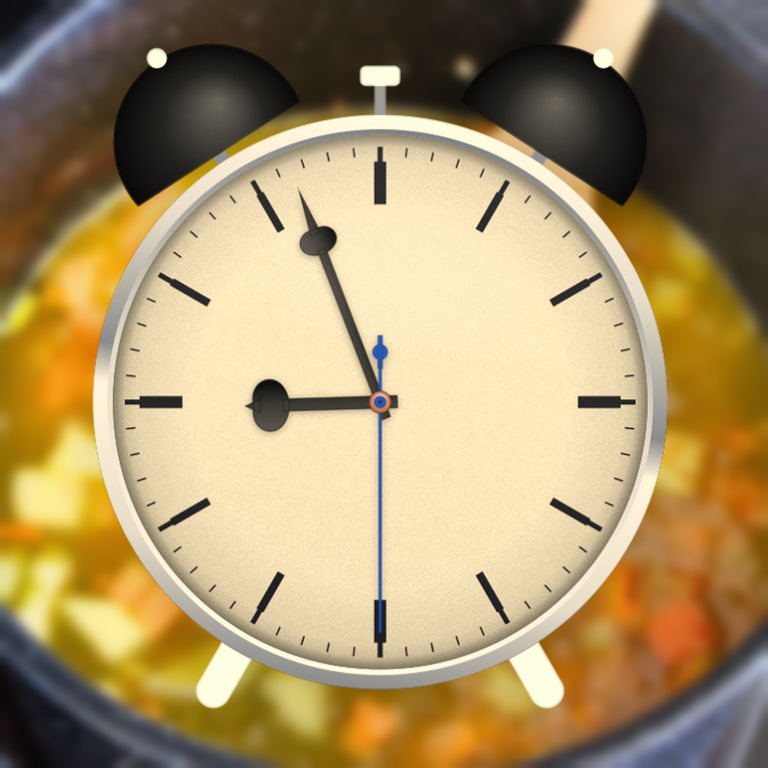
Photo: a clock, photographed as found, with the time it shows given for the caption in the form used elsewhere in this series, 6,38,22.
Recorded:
8,56,30
